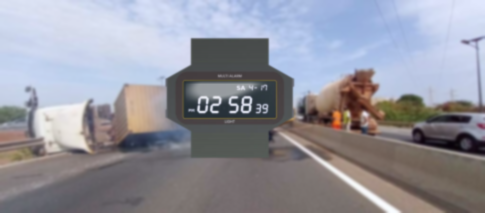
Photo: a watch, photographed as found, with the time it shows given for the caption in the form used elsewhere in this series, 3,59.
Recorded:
2,58
